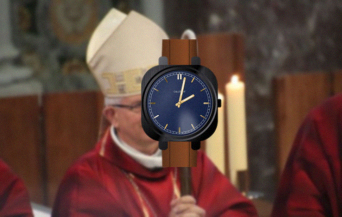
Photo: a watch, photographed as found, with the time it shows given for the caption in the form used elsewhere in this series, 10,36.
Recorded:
2,02
